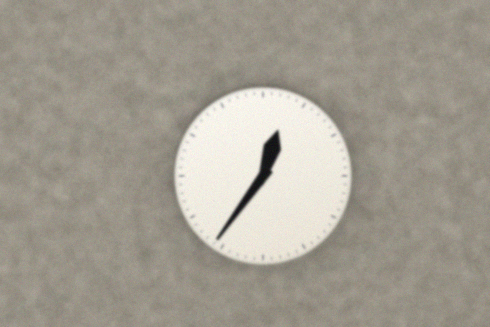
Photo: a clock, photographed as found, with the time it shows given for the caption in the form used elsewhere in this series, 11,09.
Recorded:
12,36
